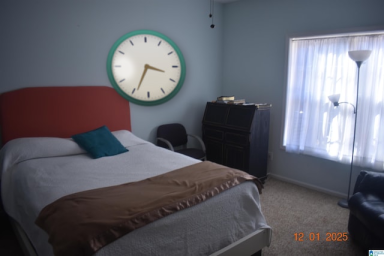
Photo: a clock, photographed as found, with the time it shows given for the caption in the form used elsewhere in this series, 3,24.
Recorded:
3,34
